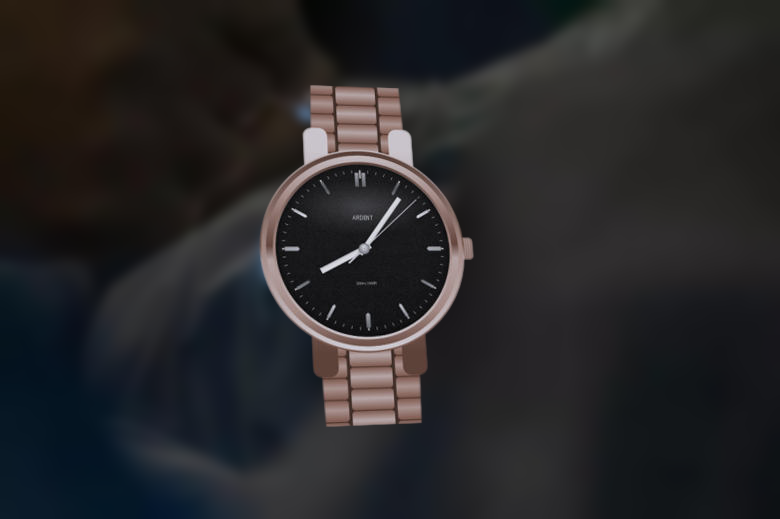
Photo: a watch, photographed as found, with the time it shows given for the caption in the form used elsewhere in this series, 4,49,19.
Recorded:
8,06,08
